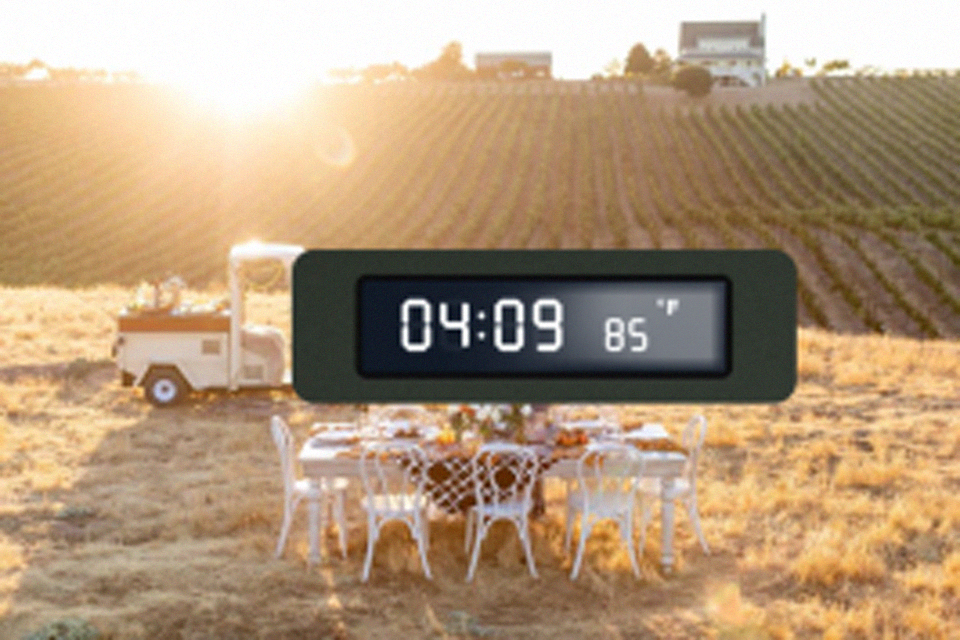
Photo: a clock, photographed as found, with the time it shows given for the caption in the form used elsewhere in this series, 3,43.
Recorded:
4,09
